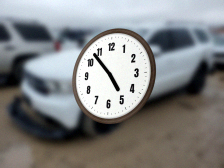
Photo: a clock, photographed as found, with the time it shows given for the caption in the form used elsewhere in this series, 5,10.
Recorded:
4,53
